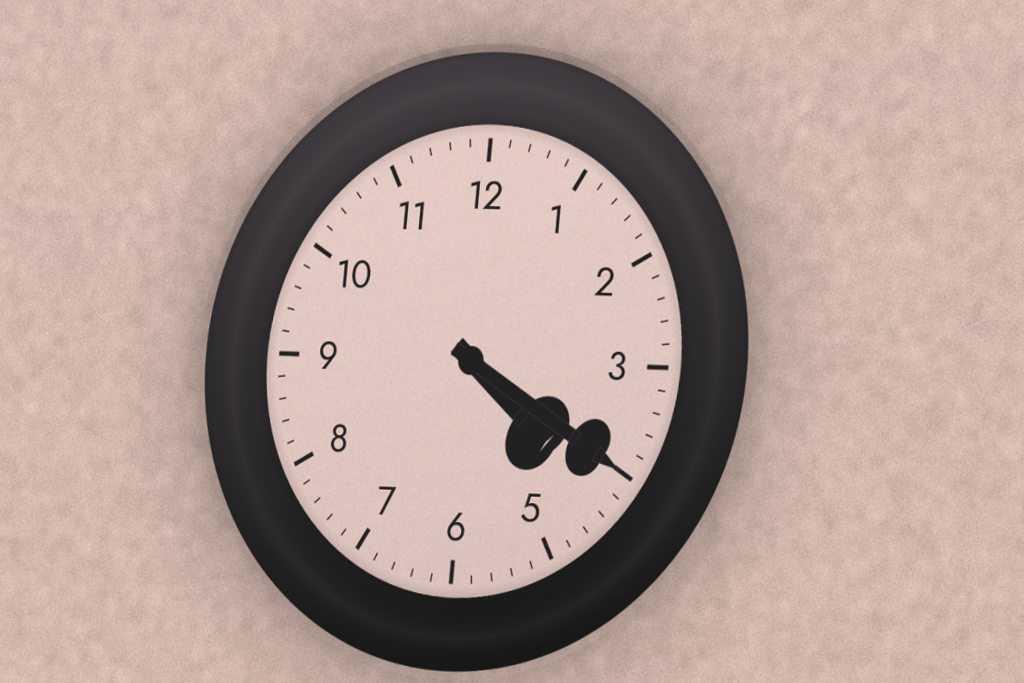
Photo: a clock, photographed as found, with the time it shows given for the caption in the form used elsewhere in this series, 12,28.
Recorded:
4,20
